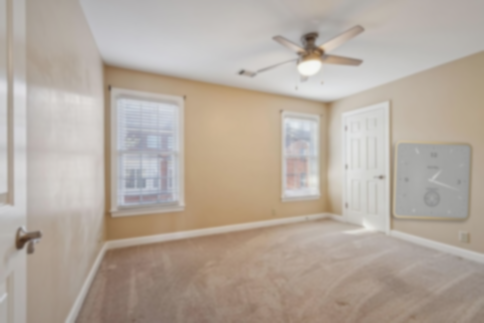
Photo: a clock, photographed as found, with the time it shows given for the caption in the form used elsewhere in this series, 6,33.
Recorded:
1,18
